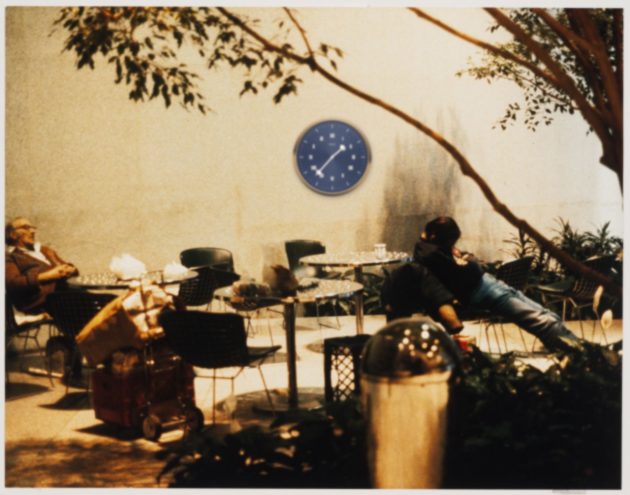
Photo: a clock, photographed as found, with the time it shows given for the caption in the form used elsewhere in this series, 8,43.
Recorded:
1,37
